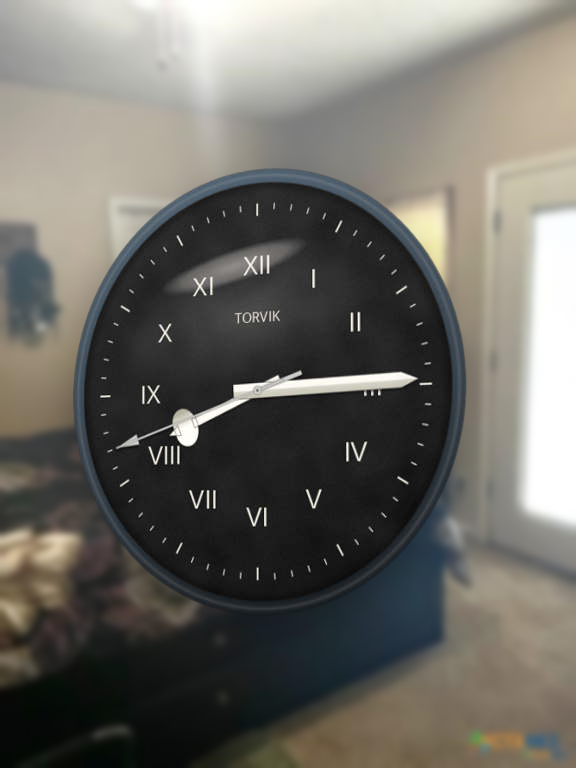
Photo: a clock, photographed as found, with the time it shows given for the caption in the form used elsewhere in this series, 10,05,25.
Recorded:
8,14,42
